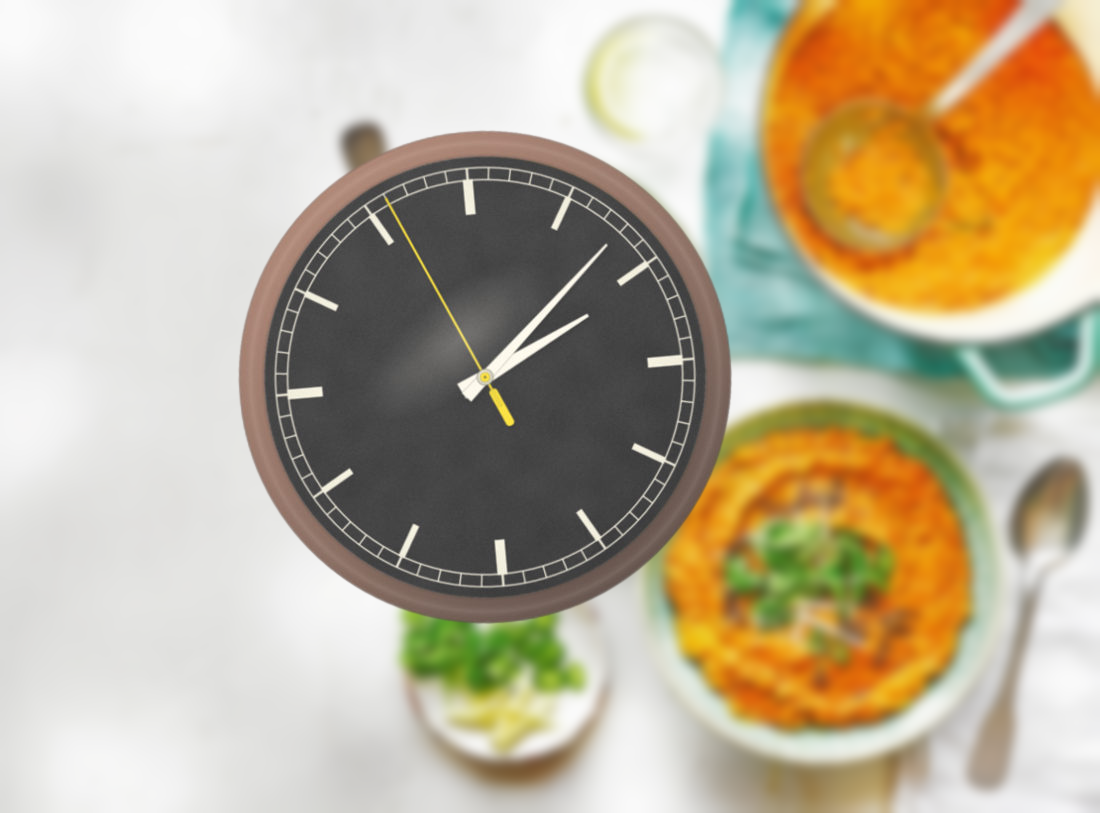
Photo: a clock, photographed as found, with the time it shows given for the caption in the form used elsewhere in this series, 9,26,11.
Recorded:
2,07,56
